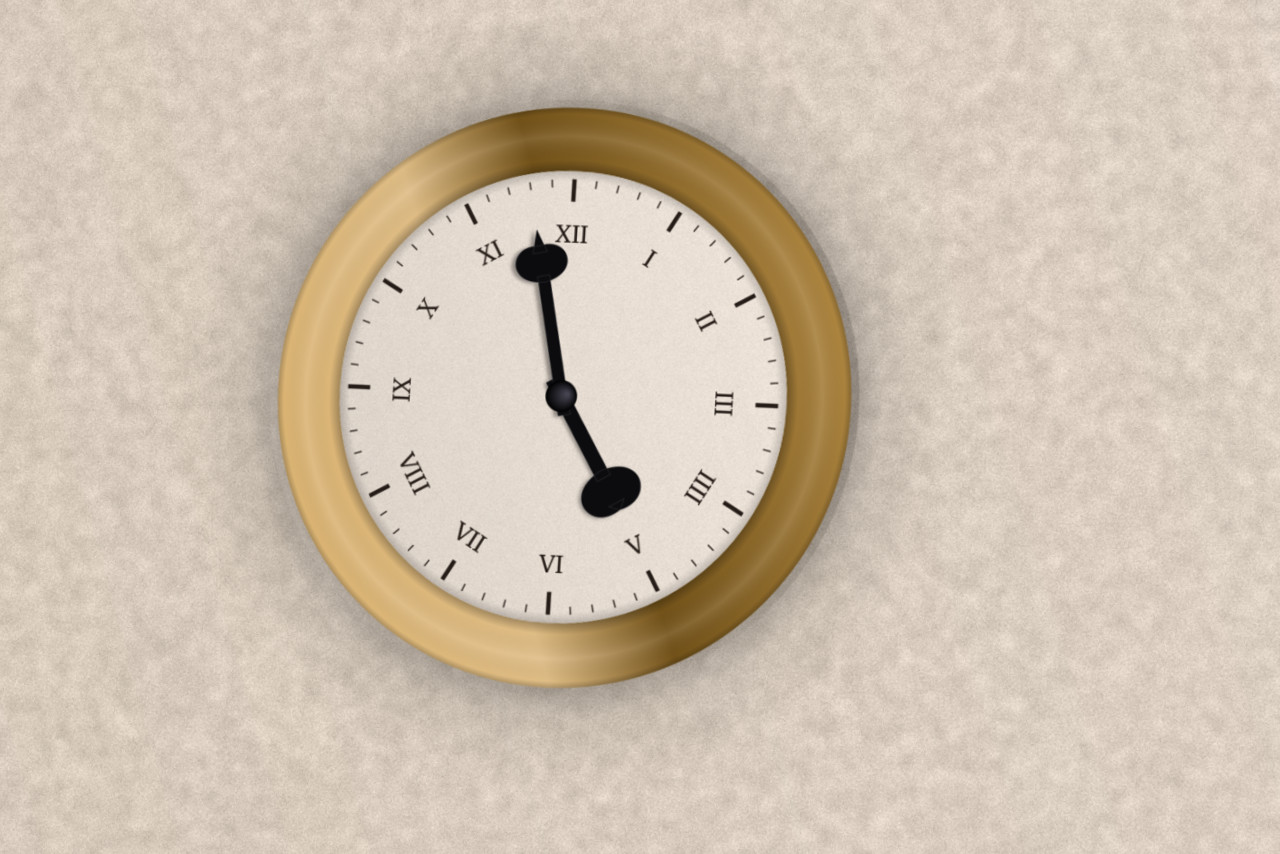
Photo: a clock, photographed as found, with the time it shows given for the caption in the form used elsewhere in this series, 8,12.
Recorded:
4,58
